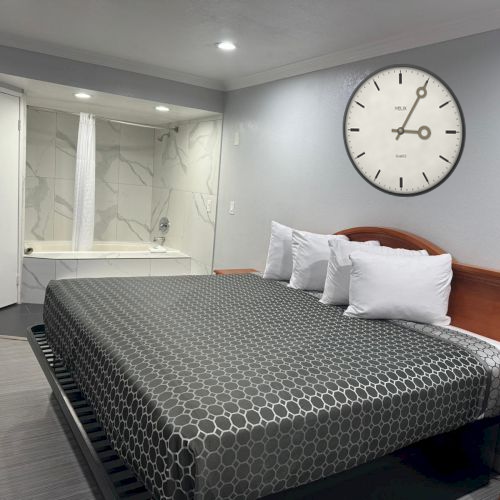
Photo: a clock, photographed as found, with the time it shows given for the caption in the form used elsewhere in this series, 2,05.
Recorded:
3,05
